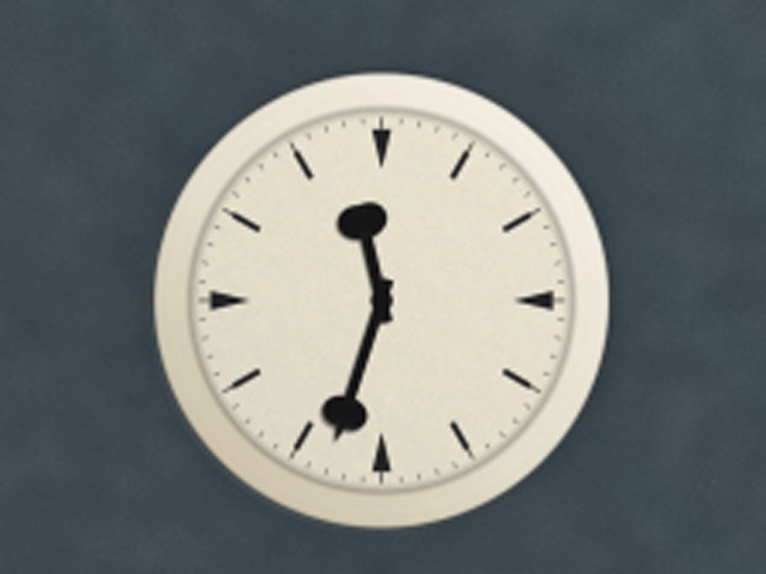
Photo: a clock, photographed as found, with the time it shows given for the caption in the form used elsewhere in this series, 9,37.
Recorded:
11,33
